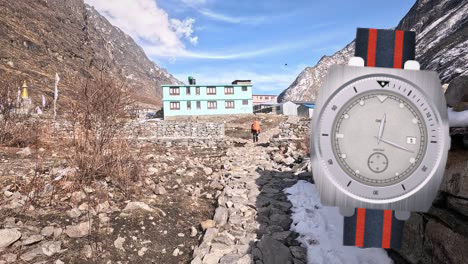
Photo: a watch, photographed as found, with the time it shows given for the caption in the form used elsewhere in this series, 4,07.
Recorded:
12,18
